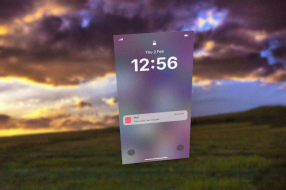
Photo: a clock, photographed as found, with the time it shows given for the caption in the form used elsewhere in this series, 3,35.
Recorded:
12,56
